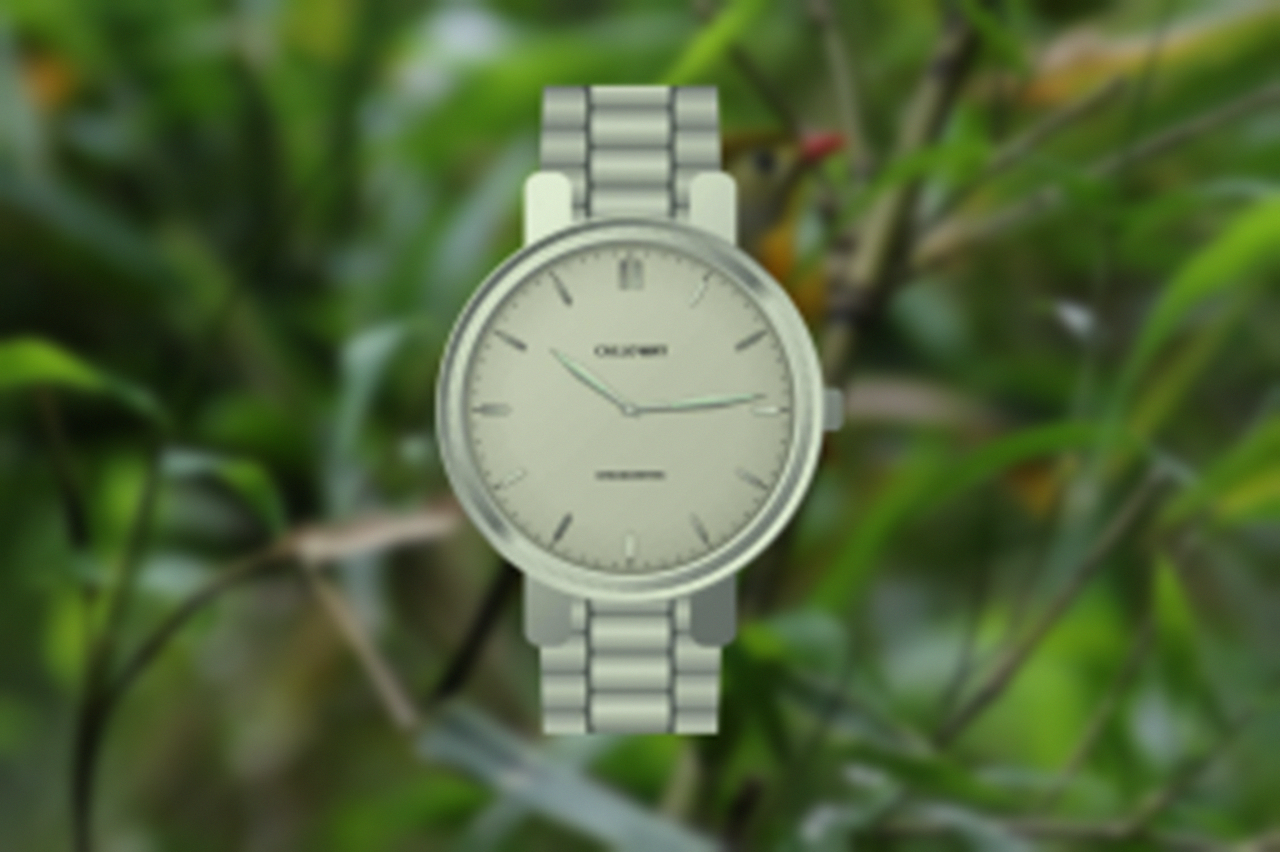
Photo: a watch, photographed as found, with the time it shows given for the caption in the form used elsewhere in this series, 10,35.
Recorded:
10,14
